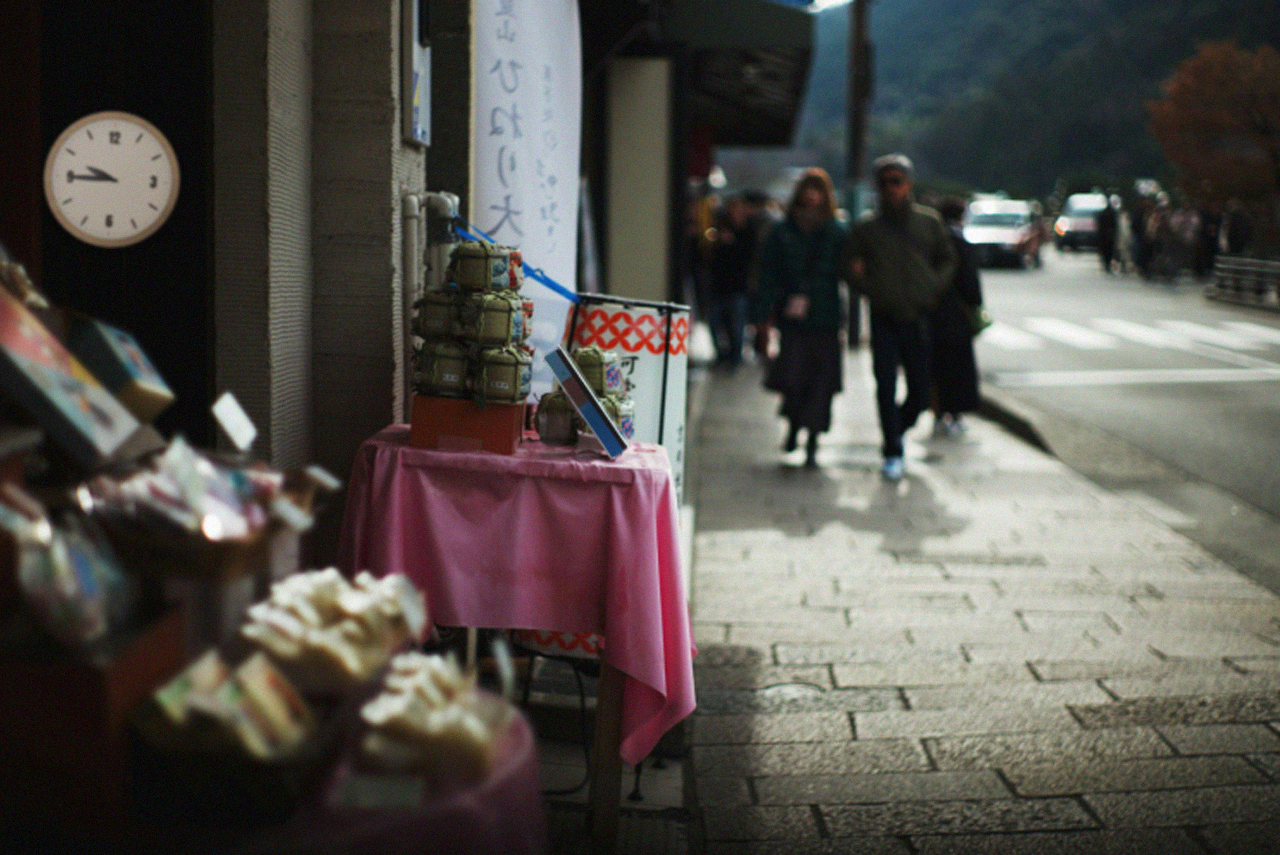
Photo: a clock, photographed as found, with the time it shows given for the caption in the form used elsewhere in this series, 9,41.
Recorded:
9,45
